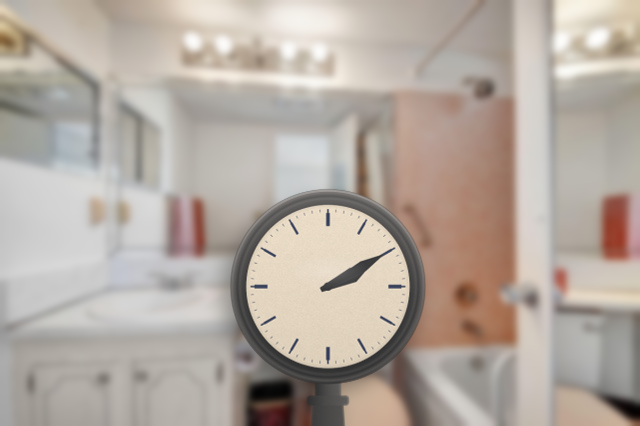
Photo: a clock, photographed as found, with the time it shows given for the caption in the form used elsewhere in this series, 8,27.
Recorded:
2,10
